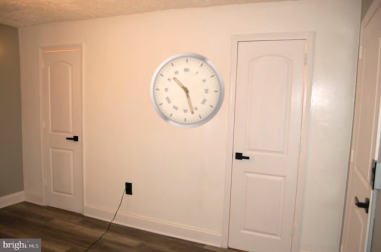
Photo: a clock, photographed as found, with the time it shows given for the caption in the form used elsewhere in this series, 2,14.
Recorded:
10,27
